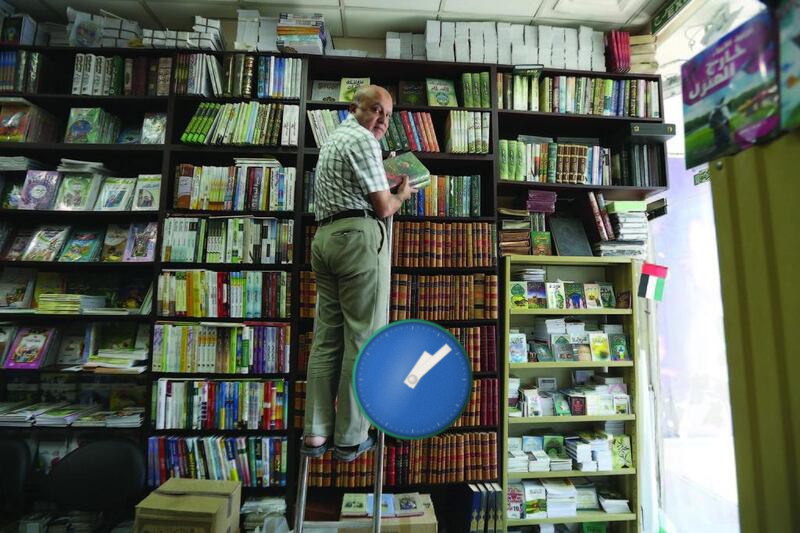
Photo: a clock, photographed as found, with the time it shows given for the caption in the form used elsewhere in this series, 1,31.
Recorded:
1,08
